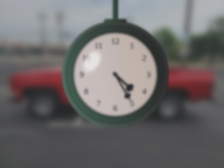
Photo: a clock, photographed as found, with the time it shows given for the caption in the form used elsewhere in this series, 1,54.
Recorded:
4,25
